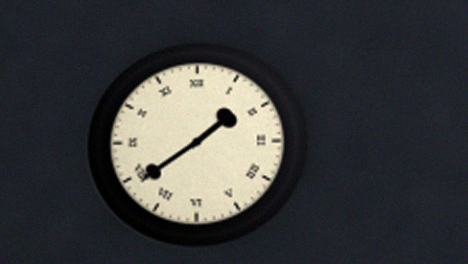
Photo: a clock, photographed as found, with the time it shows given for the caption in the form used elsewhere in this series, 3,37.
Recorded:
1,39
